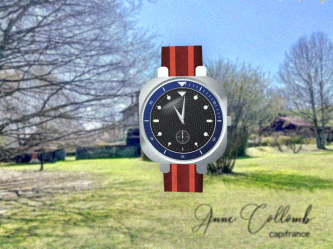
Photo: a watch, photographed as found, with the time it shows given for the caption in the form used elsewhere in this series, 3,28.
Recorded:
11,01
